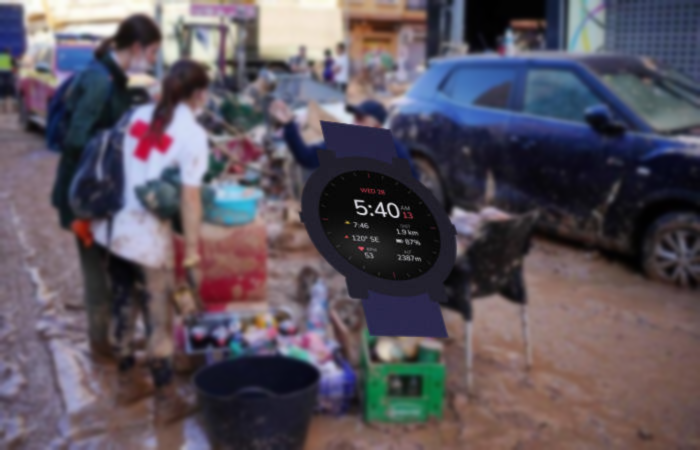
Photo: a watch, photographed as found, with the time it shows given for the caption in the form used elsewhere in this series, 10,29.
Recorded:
5,40
